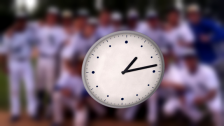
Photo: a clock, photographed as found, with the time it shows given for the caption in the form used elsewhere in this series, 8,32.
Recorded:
1,13
